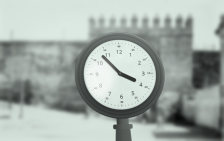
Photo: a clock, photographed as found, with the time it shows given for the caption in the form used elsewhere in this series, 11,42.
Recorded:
3,53
